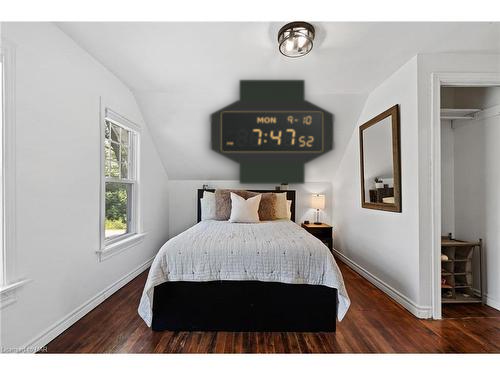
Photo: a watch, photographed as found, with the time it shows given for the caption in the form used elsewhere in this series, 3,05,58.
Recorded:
7,47,52
